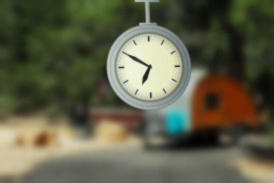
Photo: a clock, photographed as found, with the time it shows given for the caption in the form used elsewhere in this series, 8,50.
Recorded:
6,50
